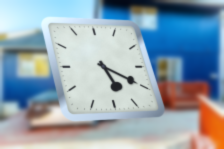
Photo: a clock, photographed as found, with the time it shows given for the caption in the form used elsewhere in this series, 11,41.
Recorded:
5,20
